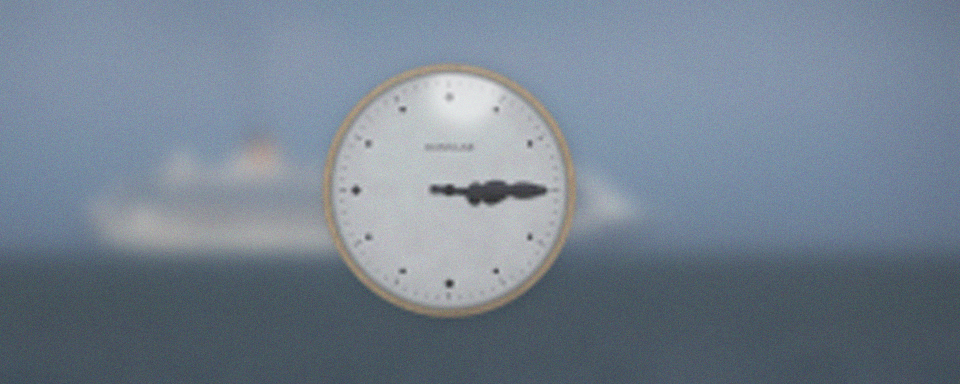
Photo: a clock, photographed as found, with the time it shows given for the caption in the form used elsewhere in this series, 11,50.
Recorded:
3,15
